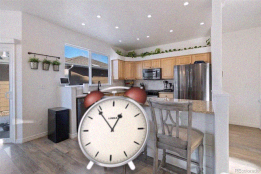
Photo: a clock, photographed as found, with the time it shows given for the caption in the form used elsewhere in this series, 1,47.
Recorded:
12,54
